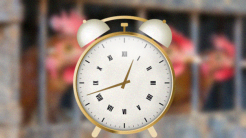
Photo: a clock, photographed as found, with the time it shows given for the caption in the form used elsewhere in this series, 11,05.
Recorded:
12,42
